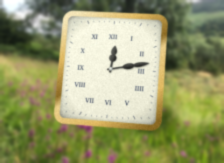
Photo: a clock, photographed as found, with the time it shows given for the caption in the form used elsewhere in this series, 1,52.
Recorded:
12,13
